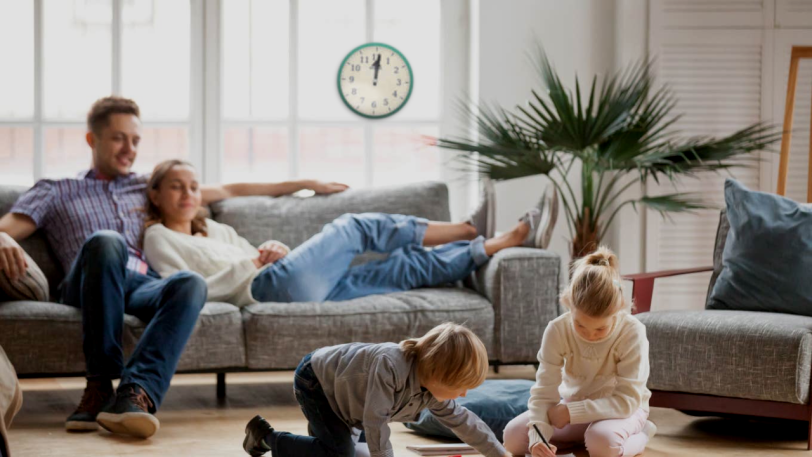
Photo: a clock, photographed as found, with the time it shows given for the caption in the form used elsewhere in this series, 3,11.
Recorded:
12,01
